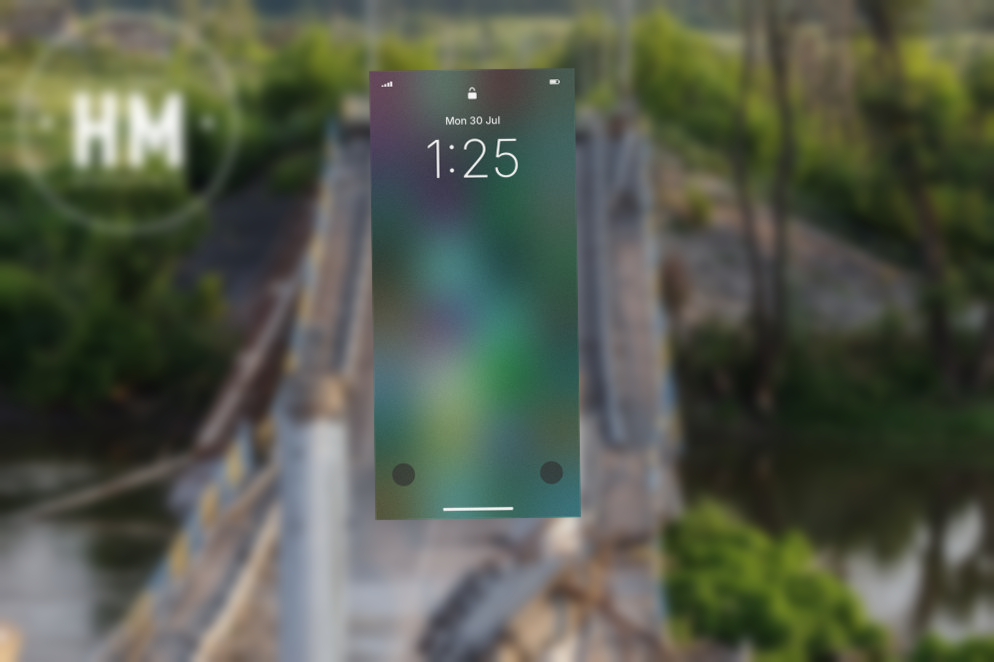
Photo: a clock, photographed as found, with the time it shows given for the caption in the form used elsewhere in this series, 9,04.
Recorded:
1,25
